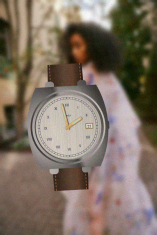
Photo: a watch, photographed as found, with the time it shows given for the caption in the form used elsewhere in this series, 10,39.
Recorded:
1,58
